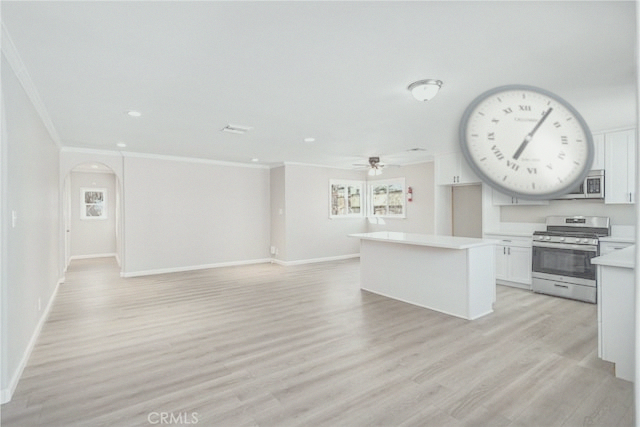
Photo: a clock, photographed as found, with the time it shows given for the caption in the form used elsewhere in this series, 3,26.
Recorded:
7,06
